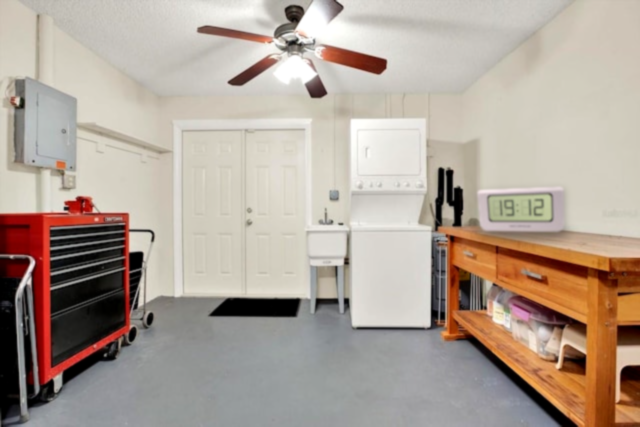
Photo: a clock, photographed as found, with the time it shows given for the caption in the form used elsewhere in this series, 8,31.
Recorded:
19,12
